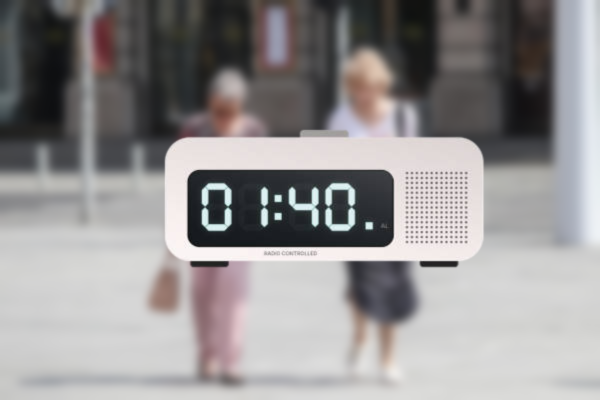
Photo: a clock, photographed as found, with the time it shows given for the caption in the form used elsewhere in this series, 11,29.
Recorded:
1,40
